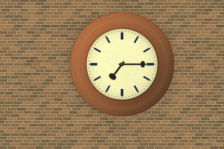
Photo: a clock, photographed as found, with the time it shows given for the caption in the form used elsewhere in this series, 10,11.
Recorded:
7,15
